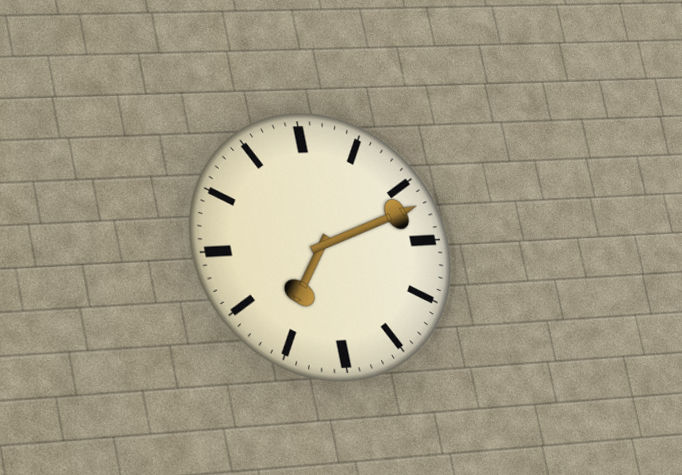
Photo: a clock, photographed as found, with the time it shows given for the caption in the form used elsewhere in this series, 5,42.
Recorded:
7,12
